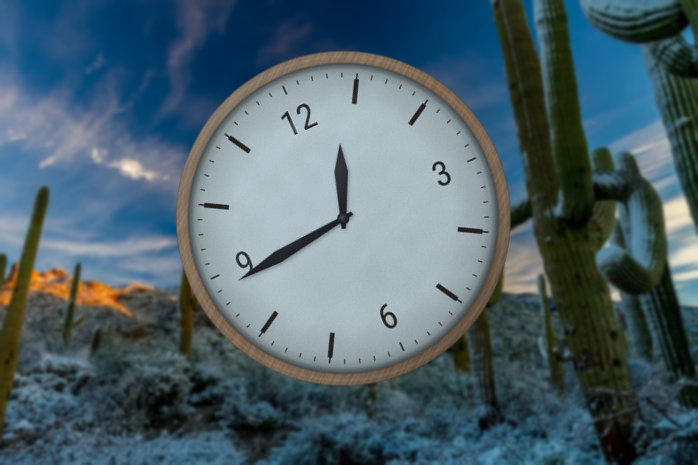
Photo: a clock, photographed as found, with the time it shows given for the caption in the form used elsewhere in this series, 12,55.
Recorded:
12,44
